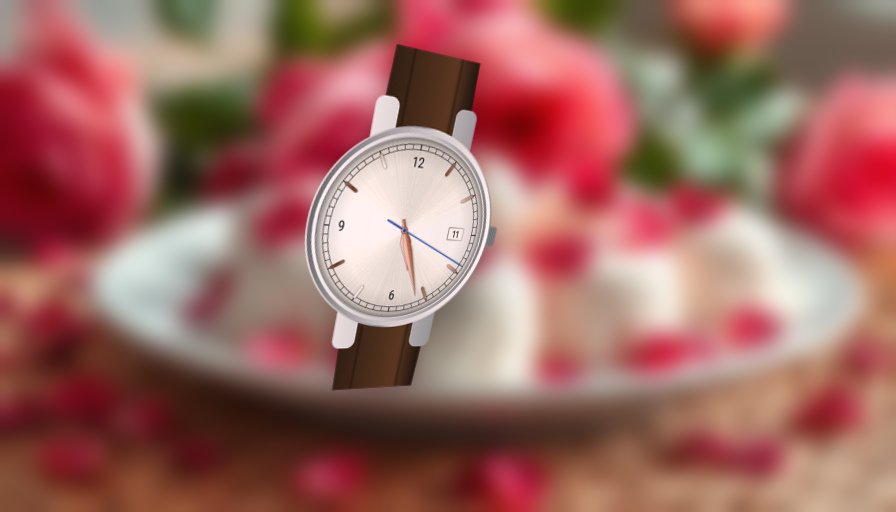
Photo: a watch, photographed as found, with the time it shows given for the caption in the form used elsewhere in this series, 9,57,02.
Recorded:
5,26,19
